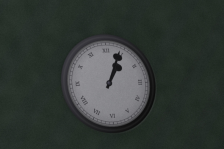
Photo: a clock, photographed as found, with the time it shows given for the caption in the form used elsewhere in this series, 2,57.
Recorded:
1,04
